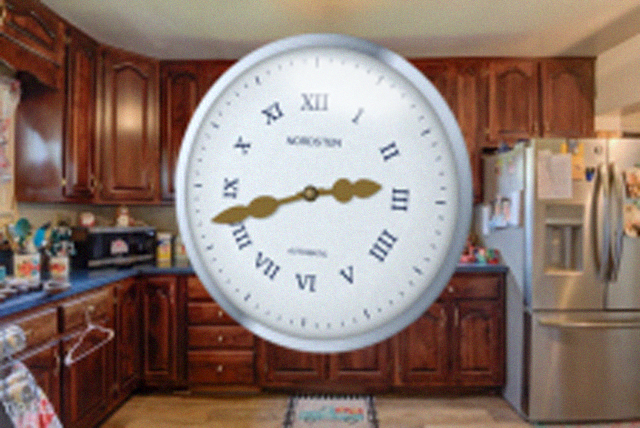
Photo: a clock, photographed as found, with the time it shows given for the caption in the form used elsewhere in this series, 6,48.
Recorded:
2,42
